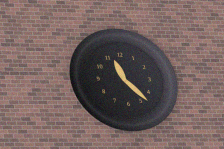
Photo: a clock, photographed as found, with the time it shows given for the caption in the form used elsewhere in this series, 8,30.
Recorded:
11,23
